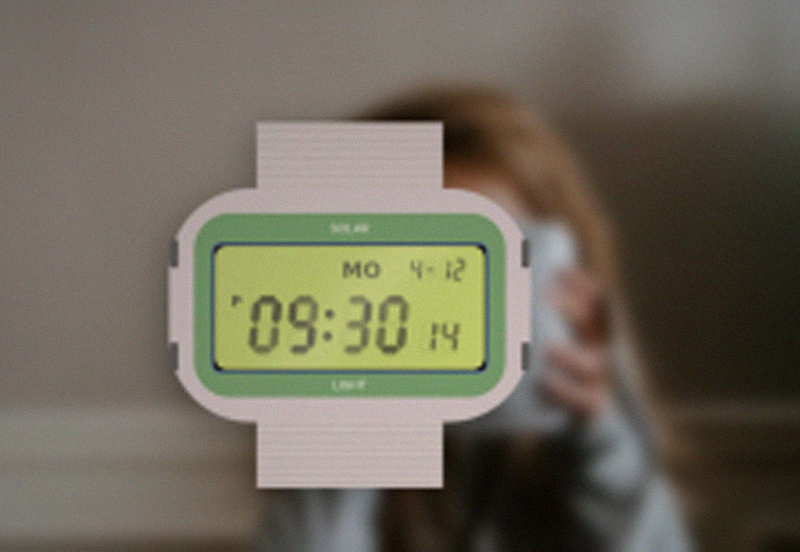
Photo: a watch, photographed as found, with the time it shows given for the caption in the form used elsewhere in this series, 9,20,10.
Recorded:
9,30,14
